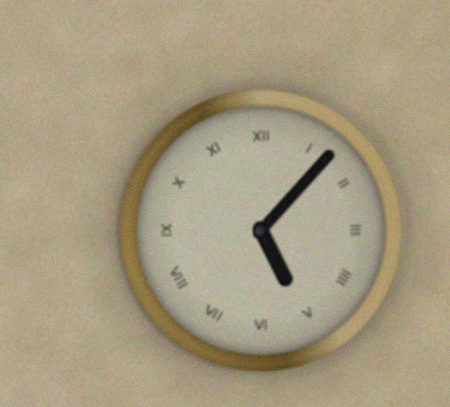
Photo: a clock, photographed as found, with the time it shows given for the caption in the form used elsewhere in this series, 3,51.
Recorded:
5,07
